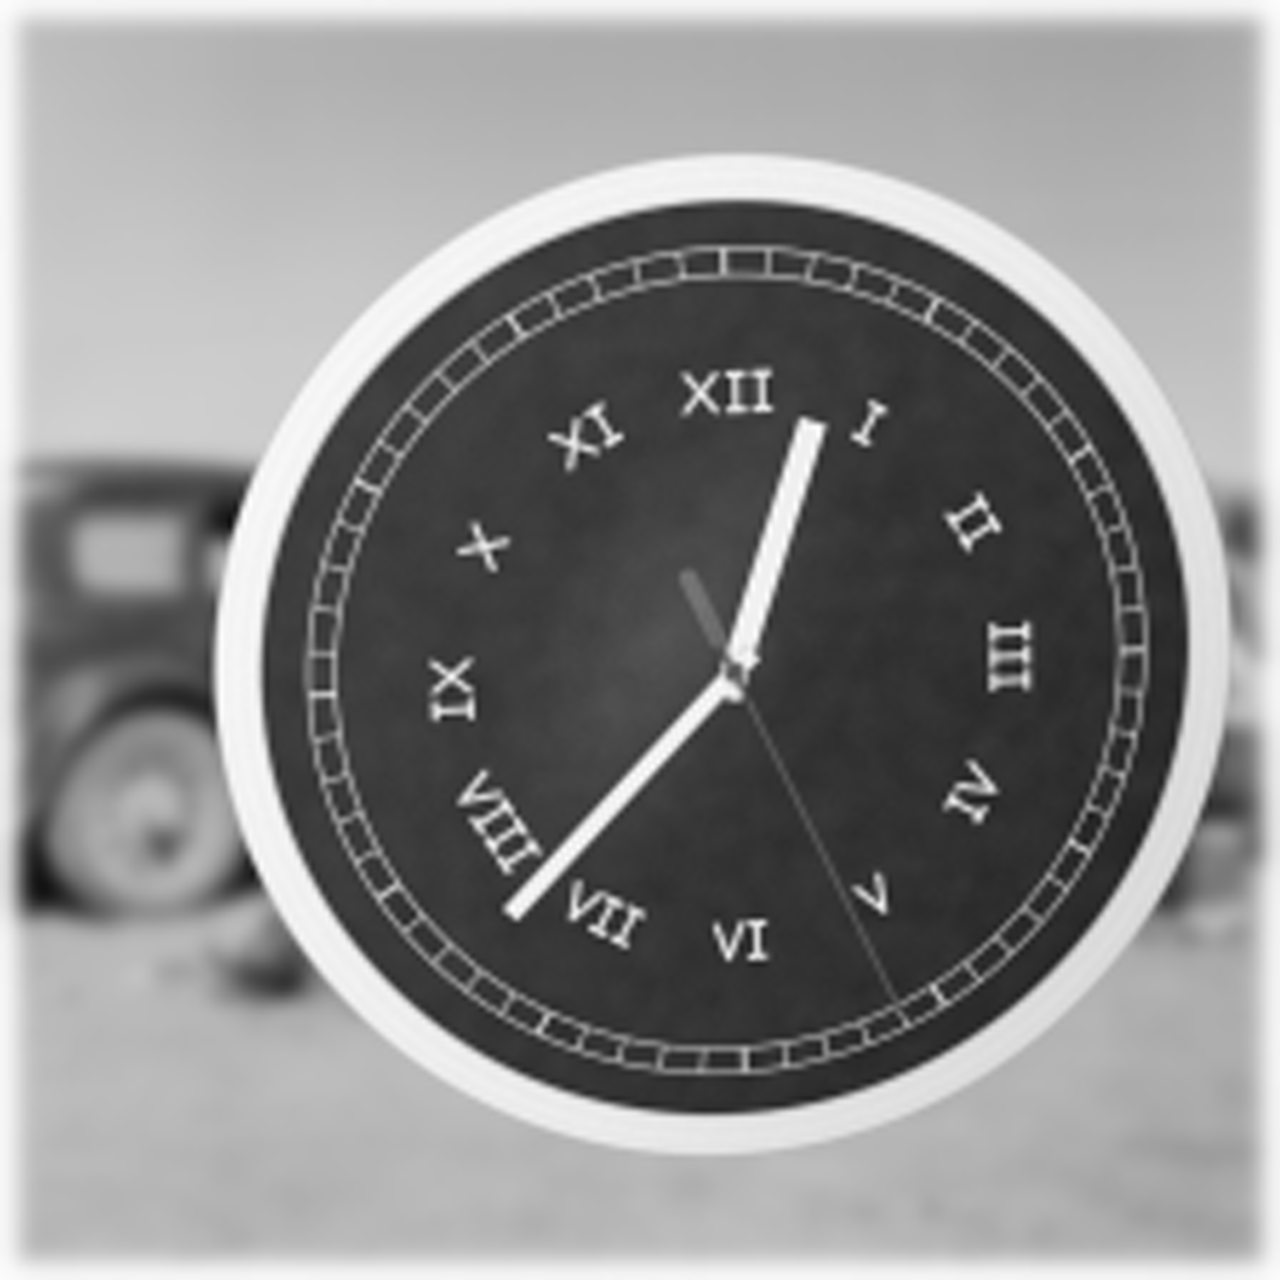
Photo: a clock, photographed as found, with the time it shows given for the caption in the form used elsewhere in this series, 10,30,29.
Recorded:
12,37,26
